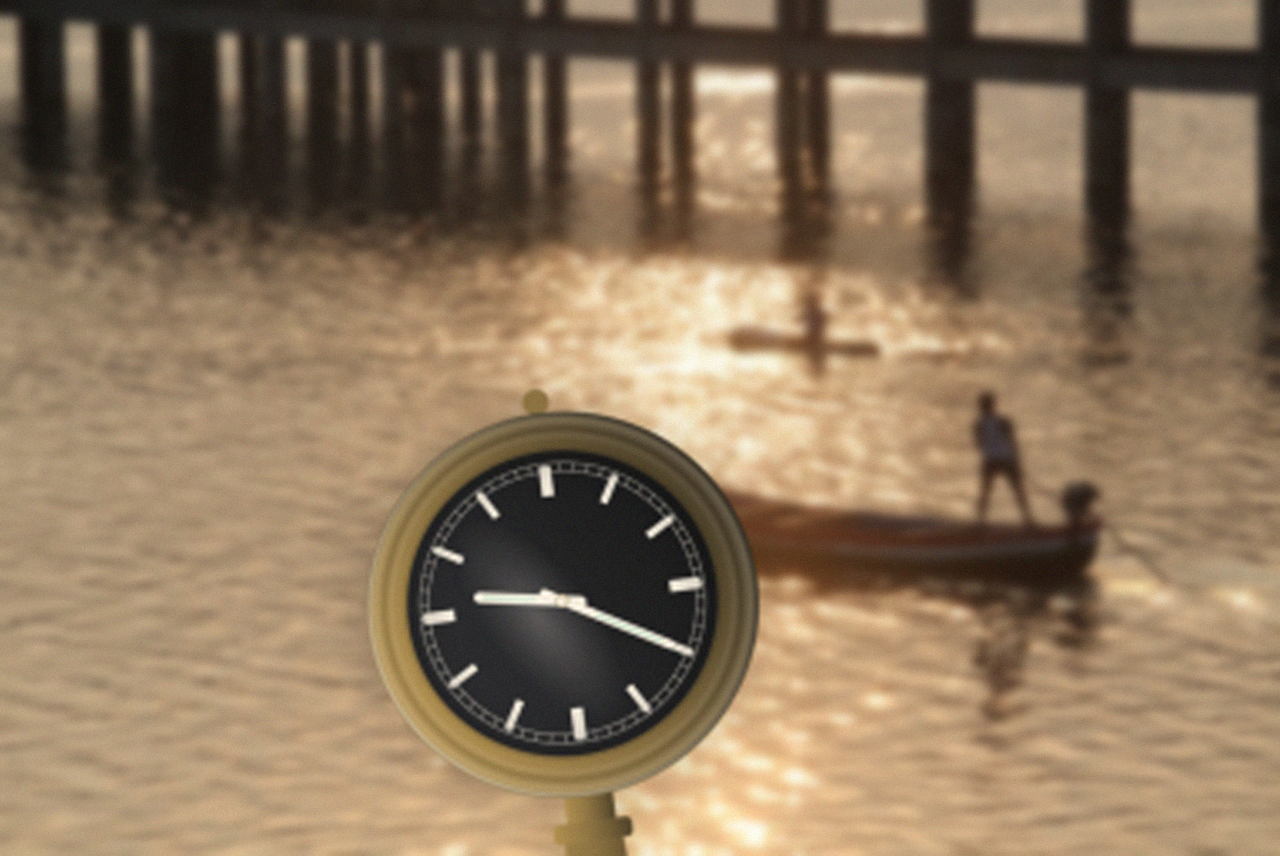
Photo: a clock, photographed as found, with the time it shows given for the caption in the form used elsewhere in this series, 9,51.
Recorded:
9,20
